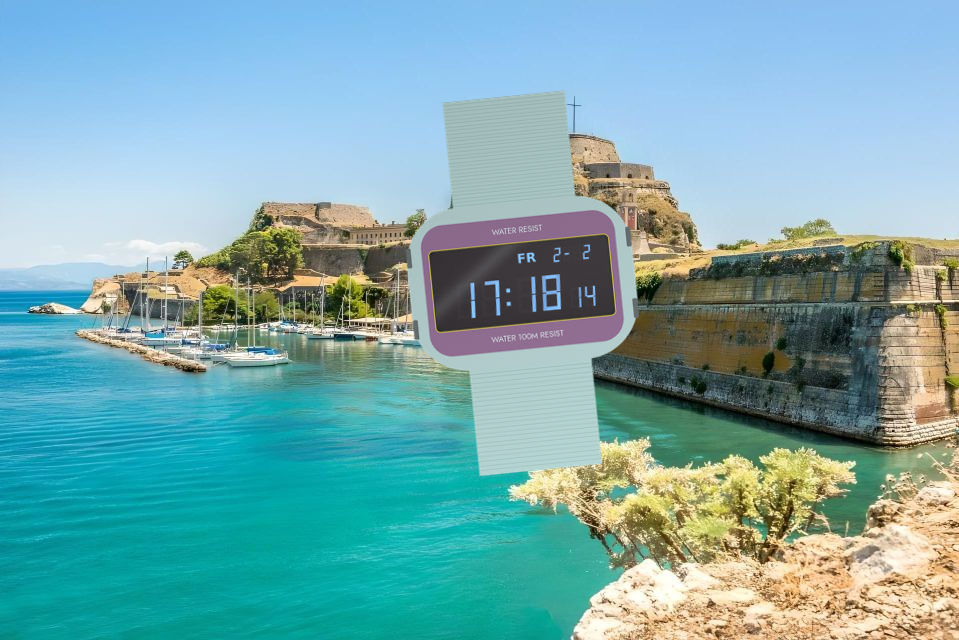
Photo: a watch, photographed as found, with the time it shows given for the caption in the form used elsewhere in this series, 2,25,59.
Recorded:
17,18,14
